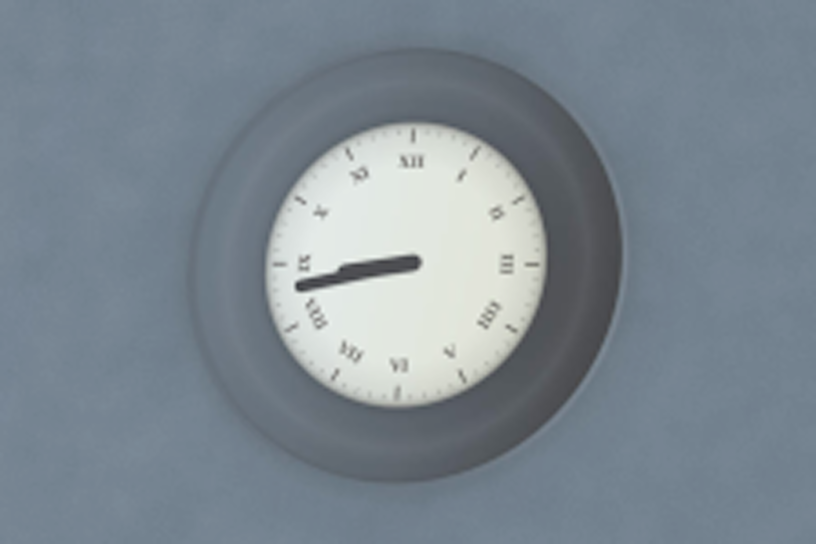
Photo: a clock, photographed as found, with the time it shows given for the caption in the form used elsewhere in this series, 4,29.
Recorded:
8,43
